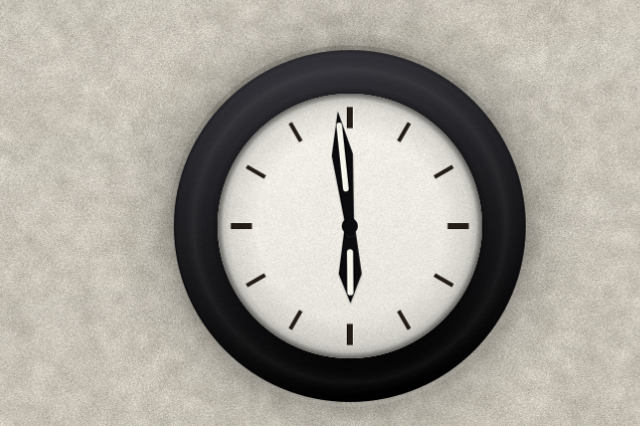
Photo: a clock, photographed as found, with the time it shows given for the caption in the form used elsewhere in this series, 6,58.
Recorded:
5,59
